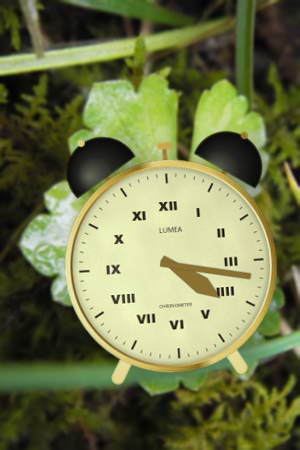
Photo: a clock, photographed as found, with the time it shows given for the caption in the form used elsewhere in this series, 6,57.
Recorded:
4,17
